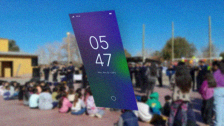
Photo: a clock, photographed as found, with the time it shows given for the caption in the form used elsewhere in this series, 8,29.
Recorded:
5,47
